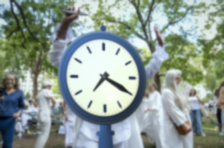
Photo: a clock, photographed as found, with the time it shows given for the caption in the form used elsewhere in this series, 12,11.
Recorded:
7,20
